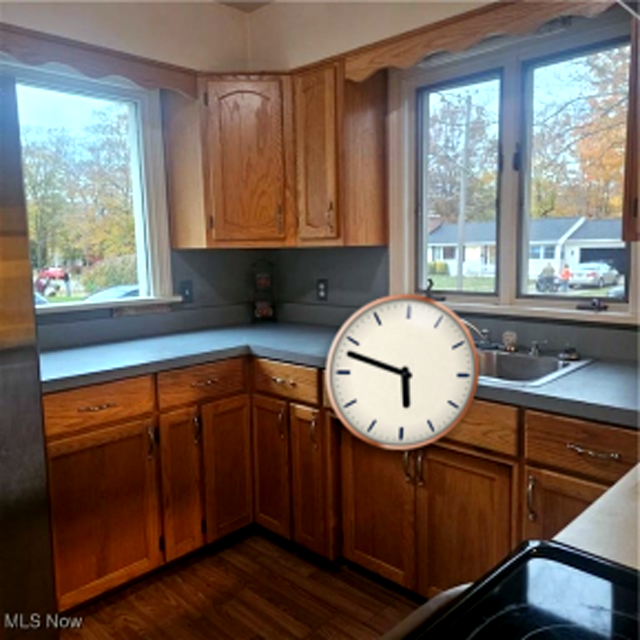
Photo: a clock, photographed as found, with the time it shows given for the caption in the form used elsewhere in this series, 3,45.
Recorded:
5,48
